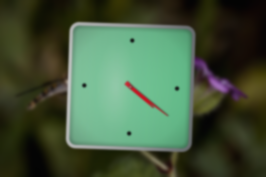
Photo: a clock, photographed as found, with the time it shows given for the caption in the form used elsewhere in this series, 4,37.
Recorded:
4,21
